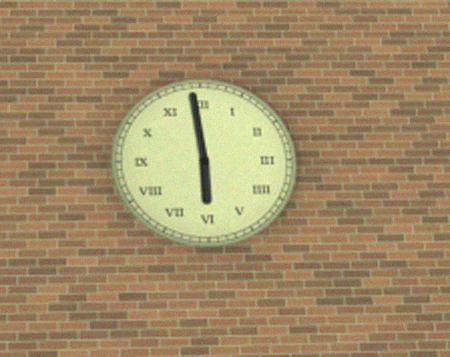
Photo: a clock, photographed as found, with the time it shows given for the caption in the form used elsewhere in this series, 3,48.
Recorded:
5,59
